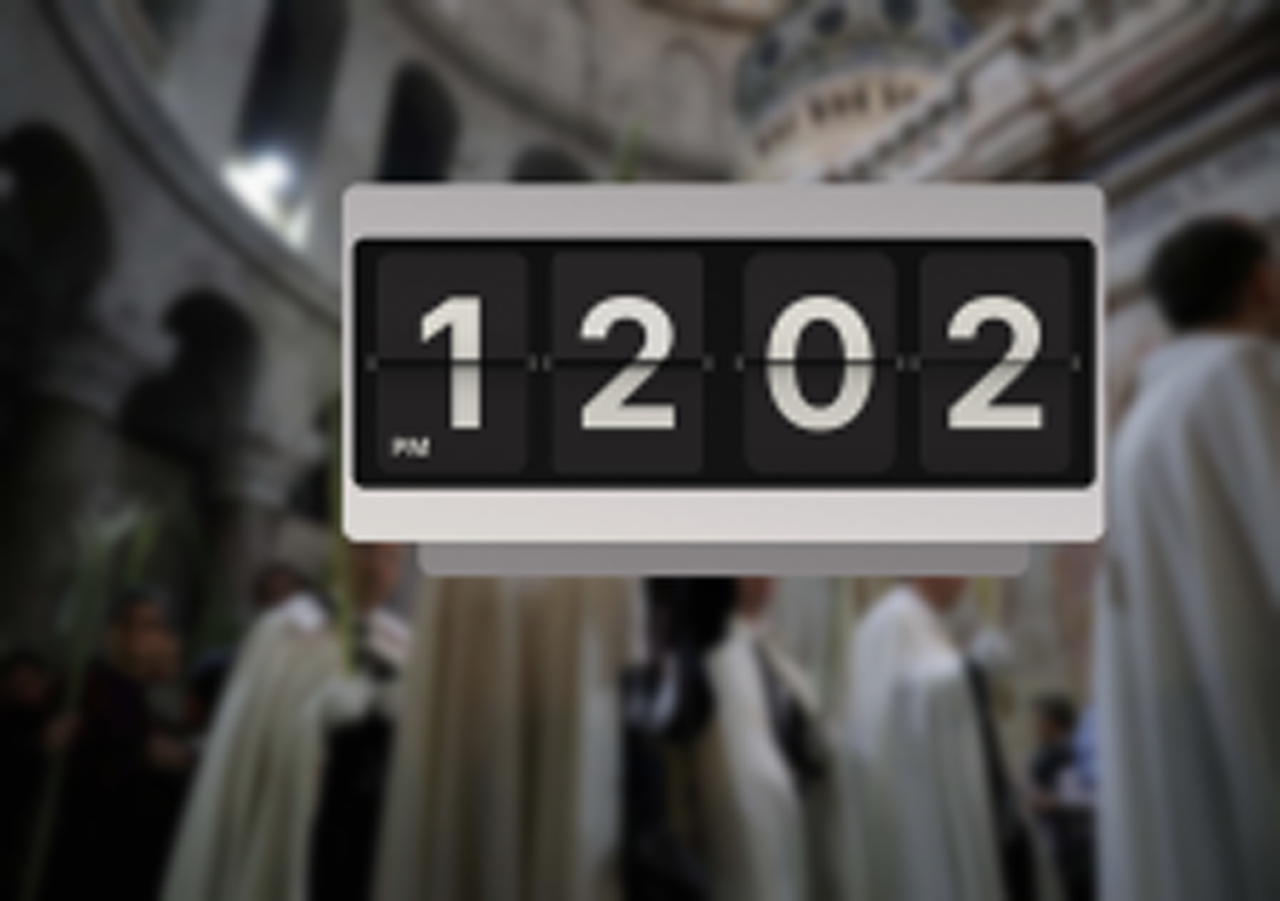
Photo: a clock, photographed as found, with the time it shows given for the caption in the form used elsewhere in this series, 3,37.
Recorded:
12,02
